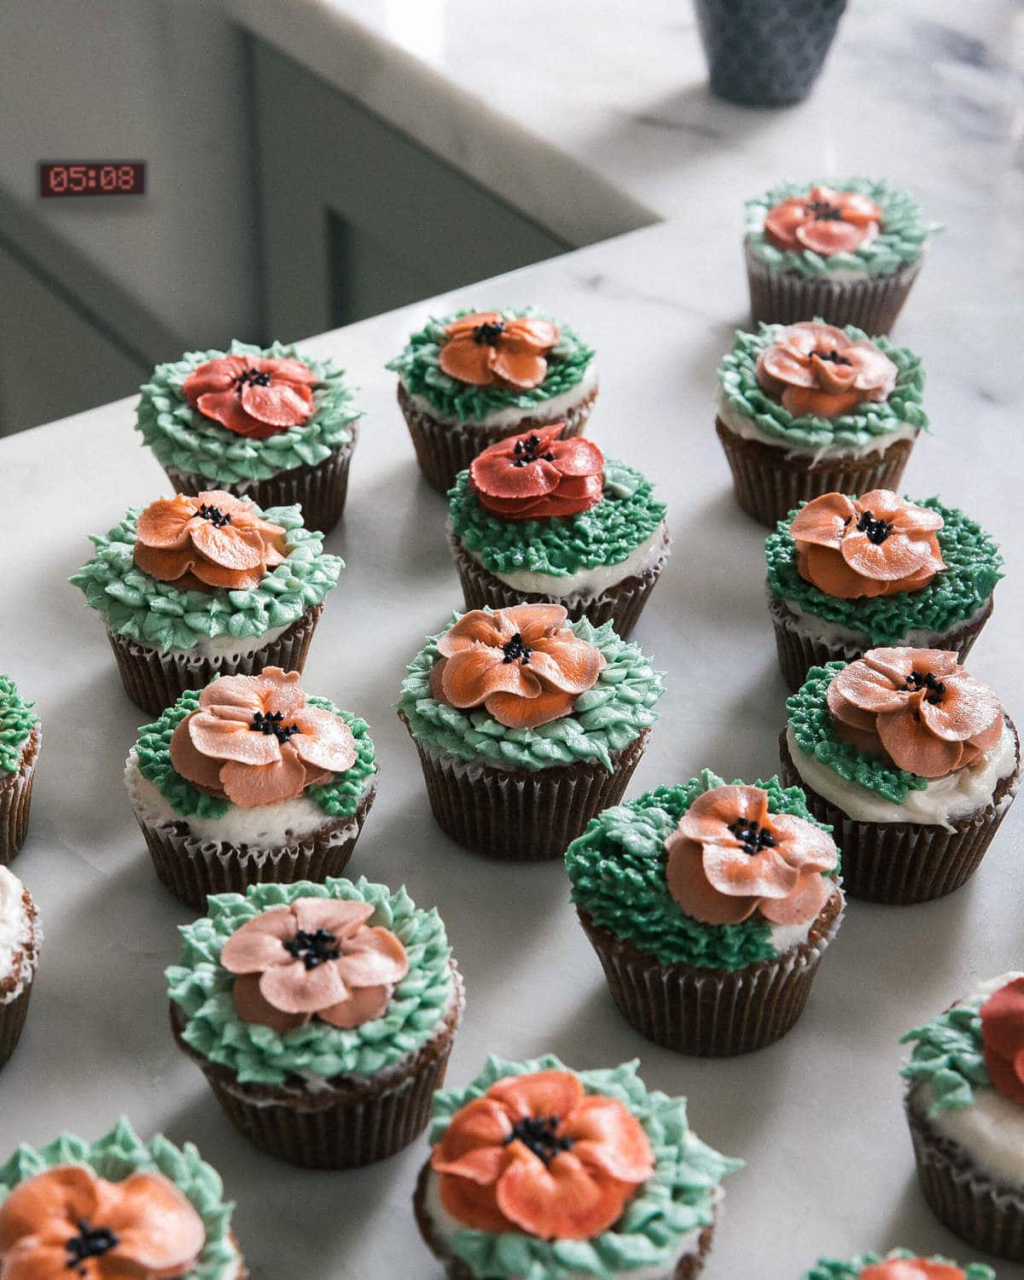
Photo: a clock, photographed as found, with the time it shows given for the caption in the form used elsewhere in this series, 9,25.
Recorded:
5,08
